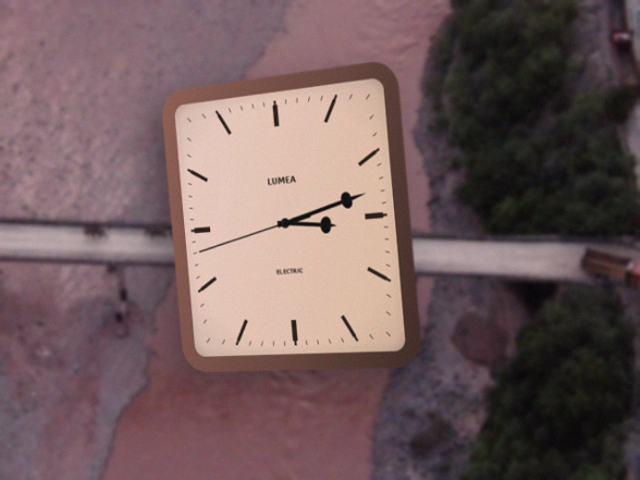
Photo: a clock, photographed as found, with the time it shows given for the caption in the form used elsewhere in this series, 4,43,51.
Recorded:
3,12,43
